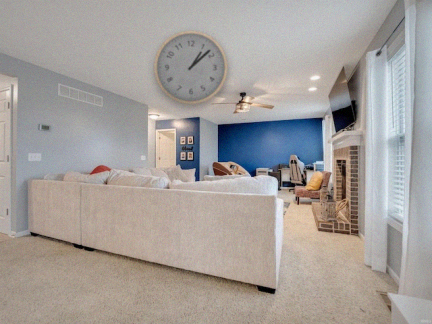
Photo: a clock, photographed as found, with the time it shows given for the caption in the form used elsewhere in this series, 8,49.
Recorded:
1,08
